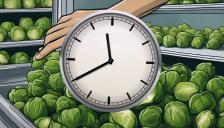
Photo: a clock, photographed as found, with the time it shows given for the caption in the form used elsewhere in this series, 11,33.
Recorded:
11,40
